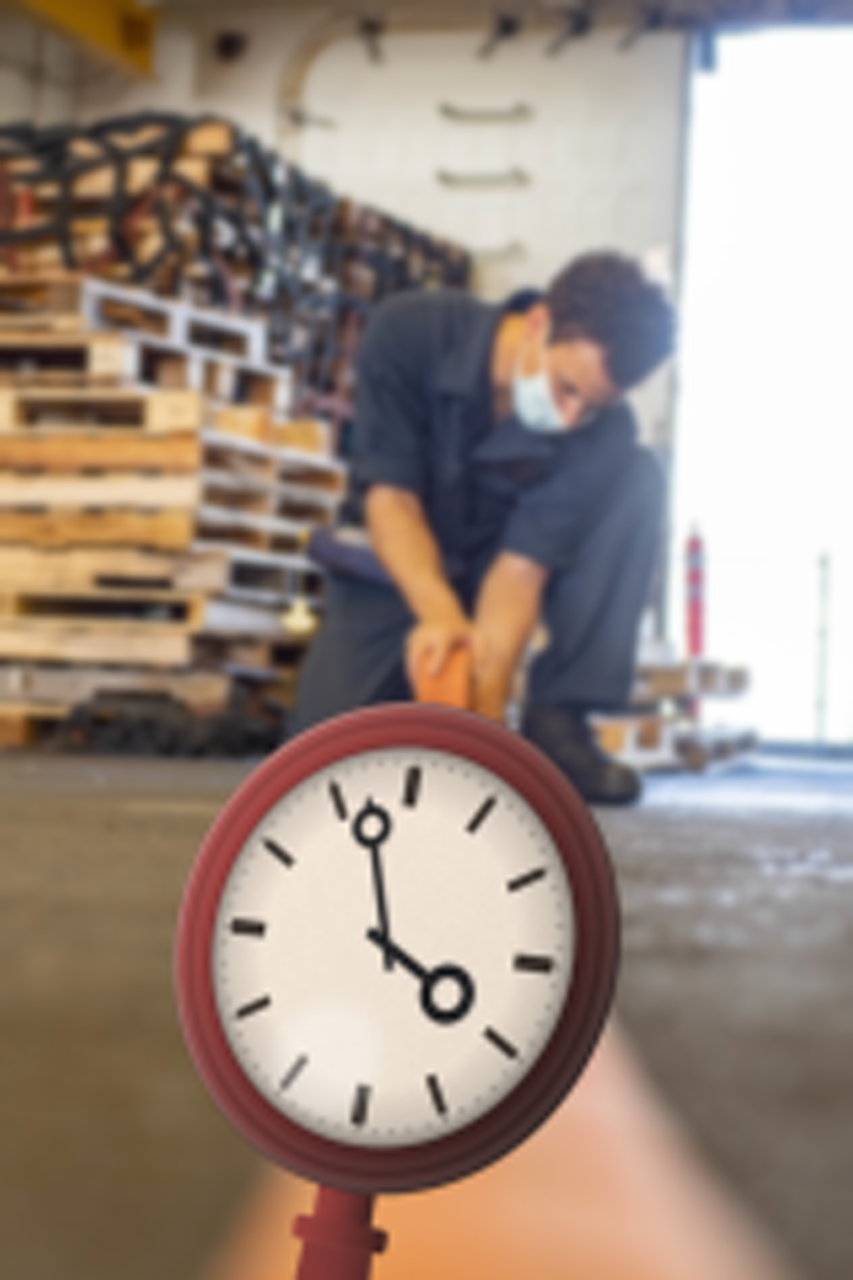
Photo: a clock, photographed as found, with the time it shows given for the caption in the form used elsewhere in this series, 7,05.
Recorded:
3,57
